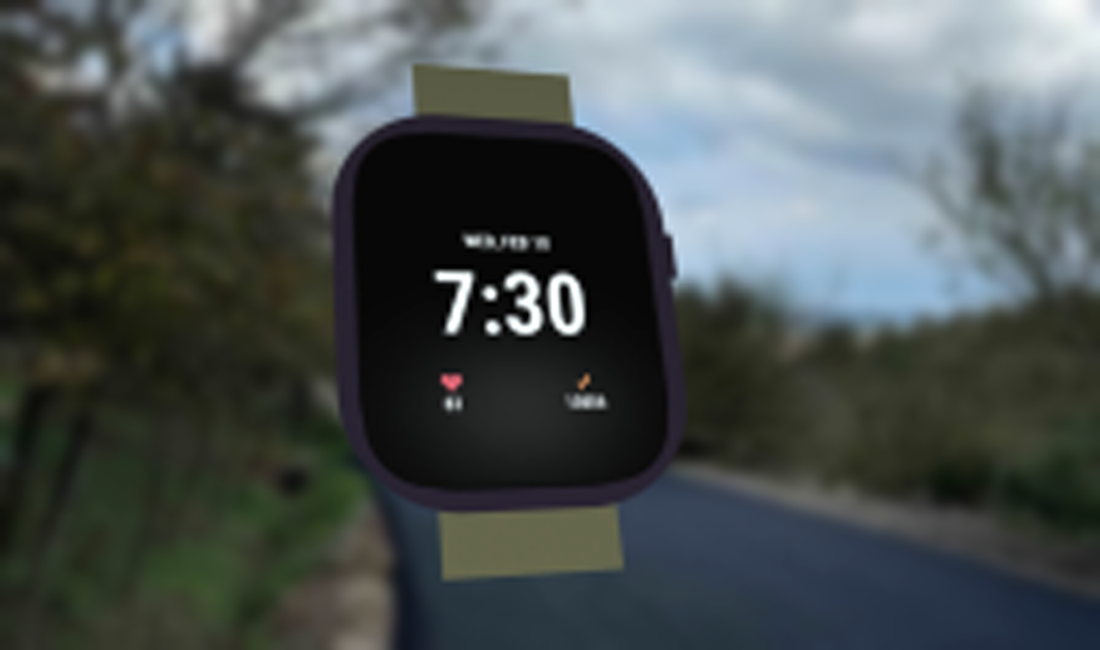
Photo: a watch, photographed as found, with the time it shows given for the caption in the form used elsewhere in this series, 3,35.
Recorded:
7,30
